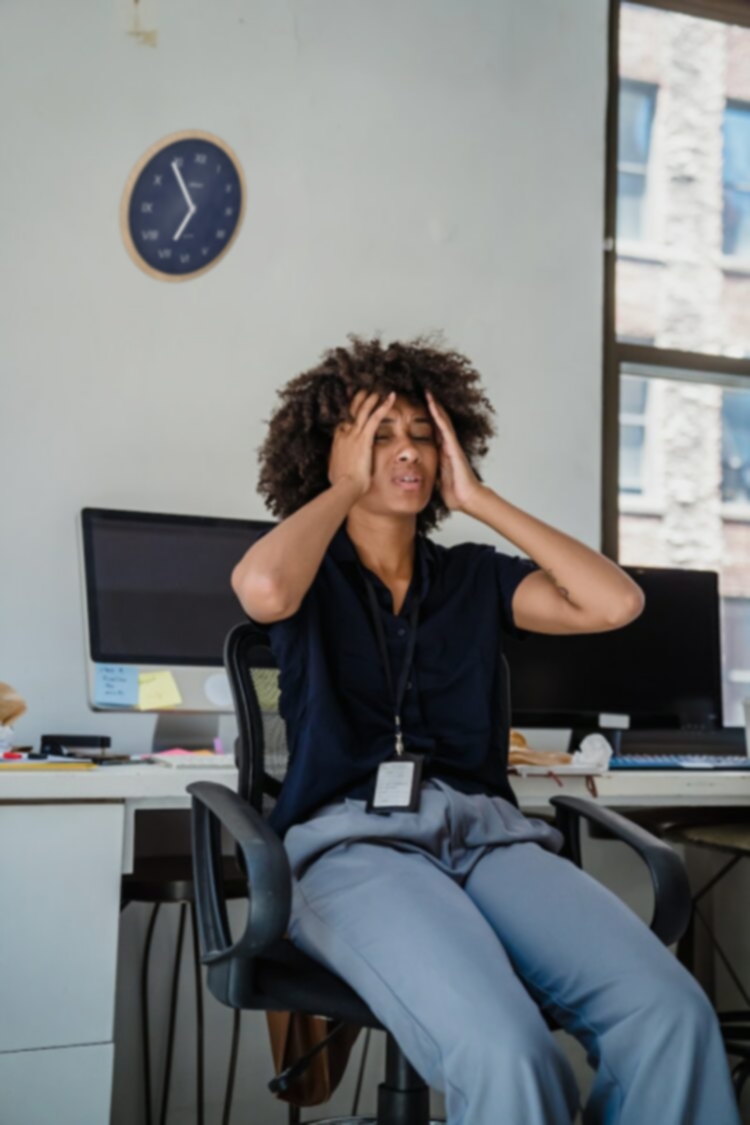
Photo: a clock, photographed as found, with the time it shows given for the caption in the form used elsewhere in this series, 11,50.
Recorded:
6,54
